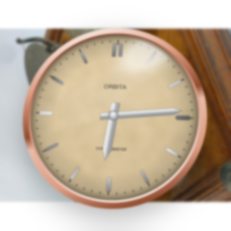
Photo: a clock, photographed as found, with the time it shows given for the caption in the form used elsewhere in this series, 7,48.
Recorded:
6,14
